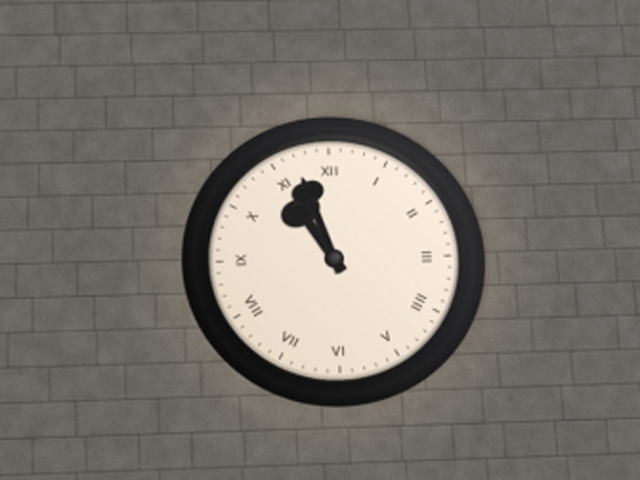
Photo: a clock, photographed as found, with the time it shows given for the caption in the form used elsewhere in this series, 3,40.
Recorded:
10,57
